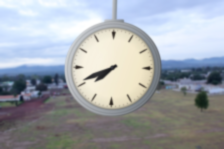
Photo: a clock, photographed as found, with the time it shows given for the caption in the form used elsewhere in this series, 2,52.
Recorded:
7,41
